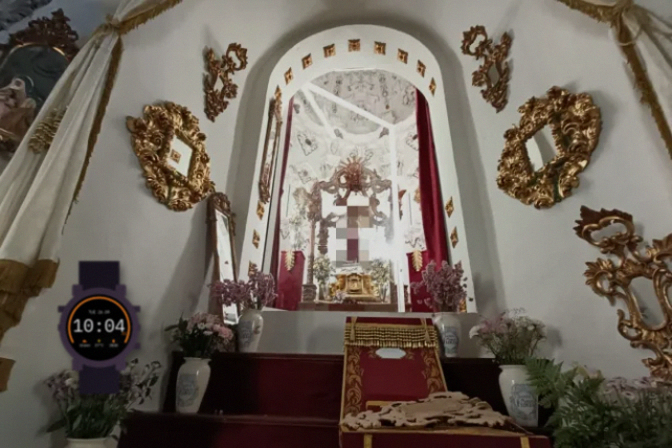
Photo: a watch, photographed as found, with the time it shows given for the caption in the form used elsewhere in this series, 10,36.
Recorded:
10,04
